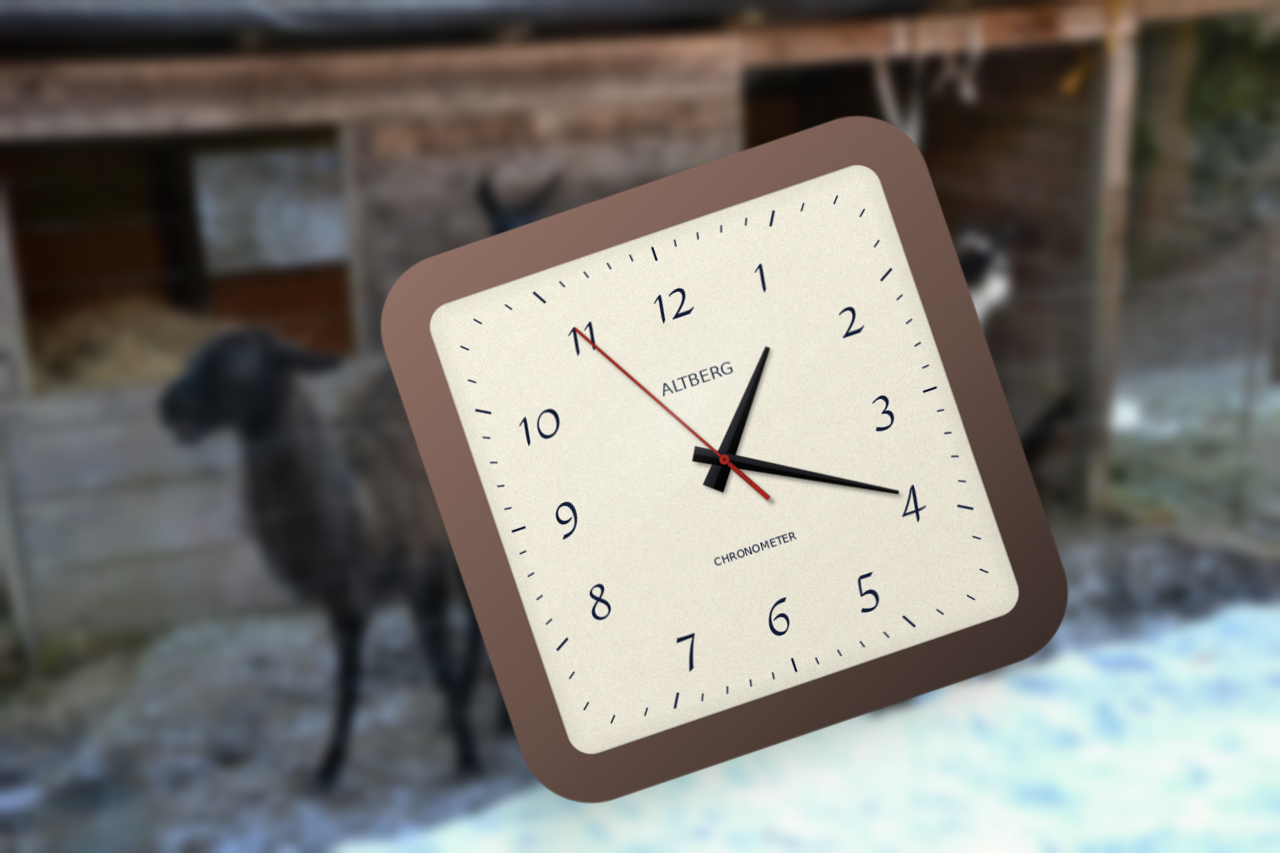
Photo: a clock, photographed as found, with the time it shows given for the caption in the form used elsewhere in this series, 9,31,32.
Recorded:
1,19,55
